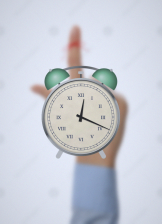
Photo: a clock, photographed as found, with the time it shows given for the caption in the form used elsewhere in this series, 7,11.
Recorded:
12,19
